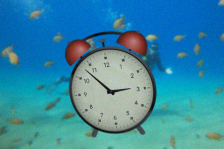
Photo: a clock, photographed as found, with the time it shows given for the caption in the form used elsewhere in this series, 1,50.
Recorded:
2,53
